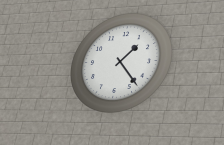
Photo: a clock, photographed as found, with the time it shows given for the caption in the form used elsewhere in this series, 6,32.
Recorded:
1,23
